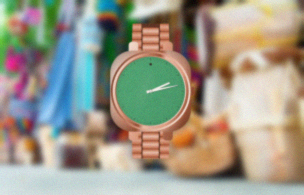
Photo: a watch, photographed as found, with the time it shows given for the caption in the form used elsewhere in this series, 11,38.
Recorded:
2,13
